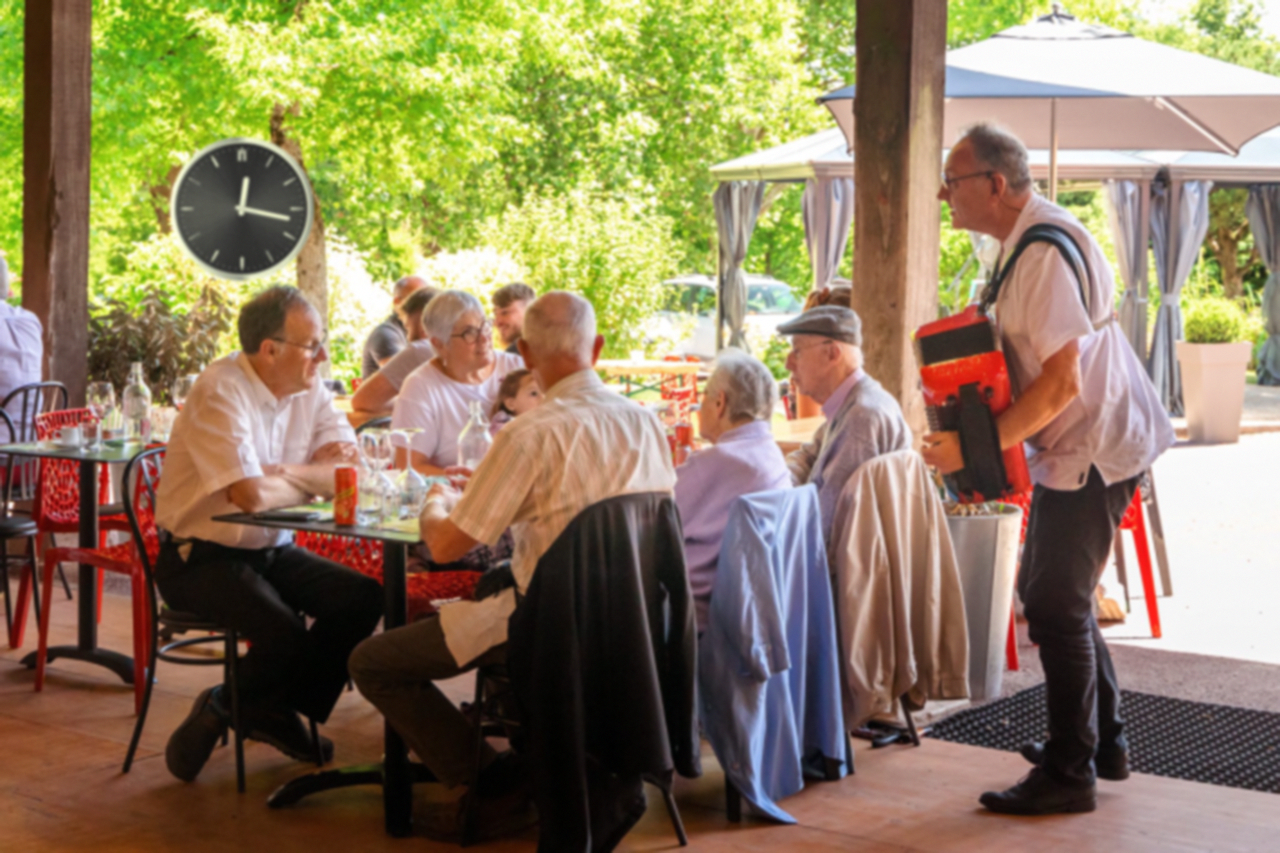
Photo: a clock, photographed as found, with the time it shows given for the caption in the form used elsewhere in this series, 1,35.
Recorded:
12,17
